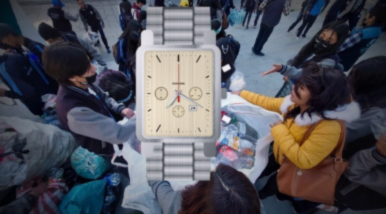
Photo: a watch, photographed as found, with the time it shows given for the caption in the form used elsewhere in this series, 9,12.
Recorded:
7,20
